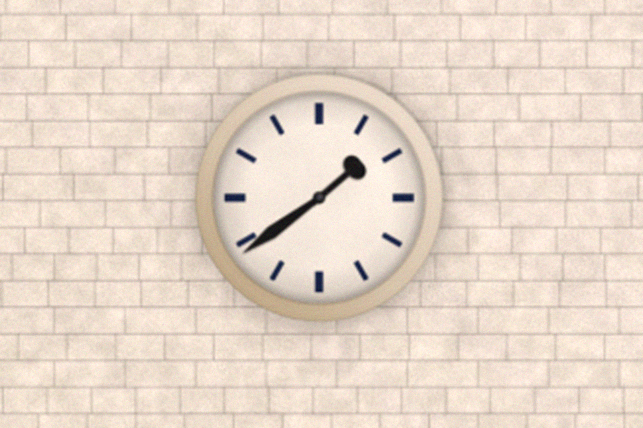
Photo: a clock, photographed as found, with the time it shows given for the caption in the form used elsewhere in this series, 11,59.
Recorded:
1,39
